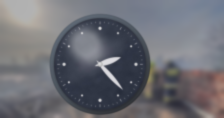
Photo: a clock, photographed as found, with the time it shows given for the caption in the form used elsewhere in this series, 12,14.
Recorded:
2,23
